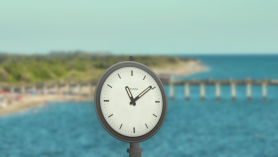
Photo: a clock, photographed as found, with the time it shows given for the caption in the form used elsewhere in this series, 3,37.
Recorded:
11,09
